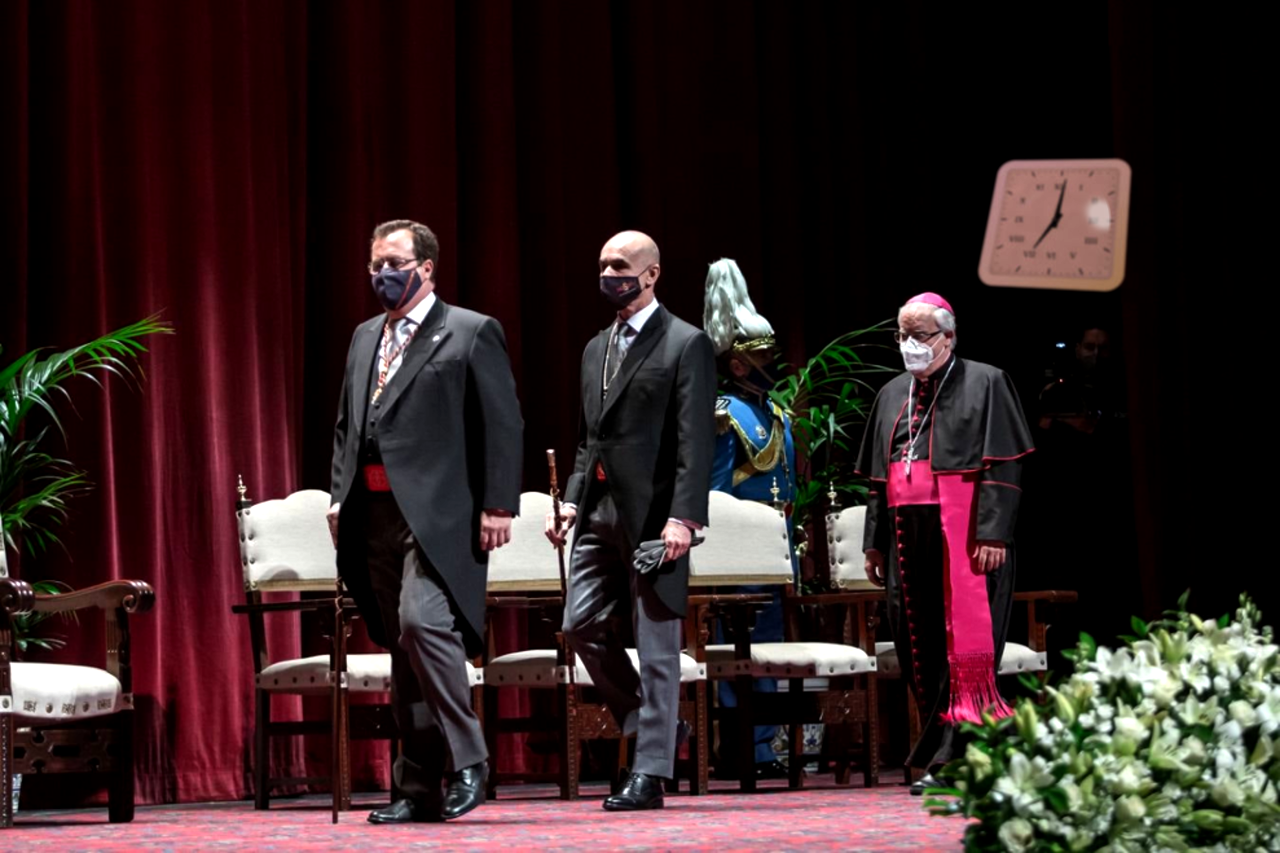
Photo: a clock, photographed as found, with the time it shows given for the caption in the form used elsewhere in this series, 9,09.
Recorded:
7,01
